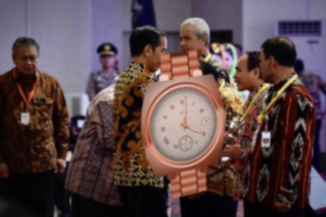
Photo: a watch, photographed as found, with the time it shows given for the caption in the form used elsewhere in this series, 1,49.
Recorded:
4,01
